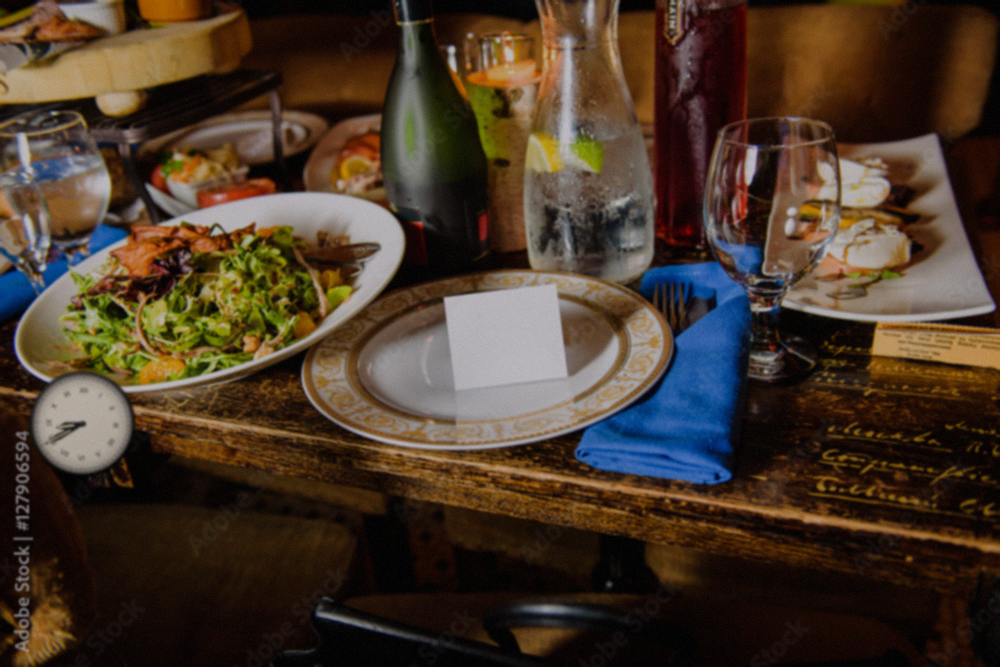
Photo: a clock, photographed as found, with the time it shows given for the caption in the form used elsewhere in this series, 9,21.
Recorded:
8,40
